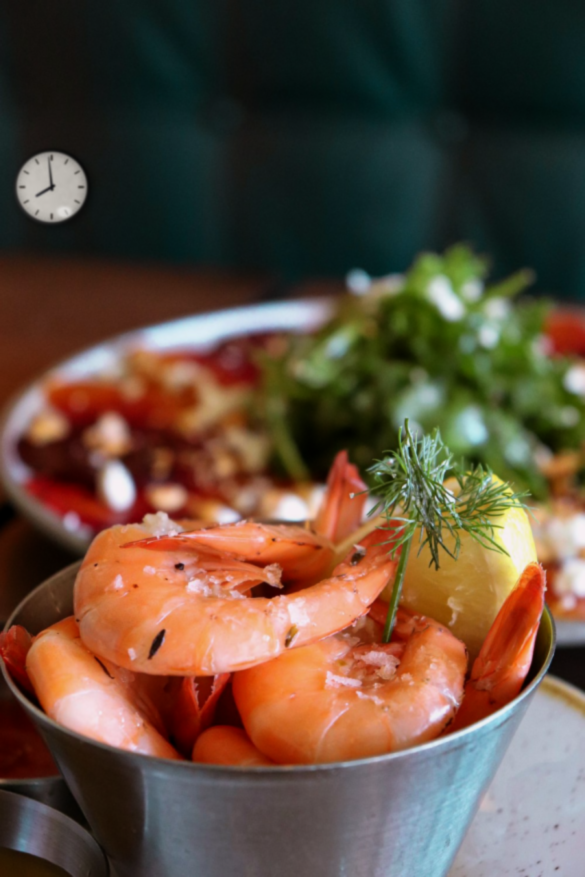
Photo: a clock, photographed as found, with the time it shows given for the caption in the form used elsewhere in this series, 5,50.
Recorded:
7,59
